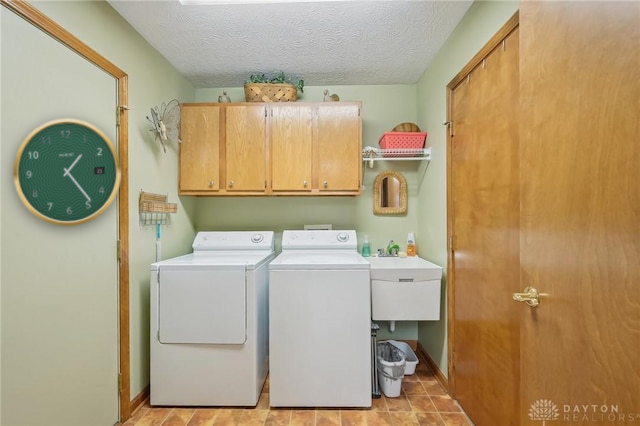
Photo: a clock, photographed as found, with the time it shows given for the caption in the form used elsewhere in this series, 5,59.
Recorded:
1,24
